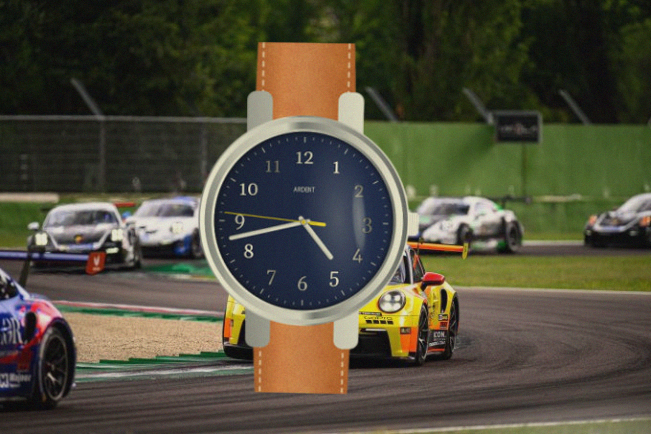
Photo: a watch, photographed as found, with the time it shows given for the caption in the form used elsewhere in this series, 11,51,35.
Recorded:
4,42,46
